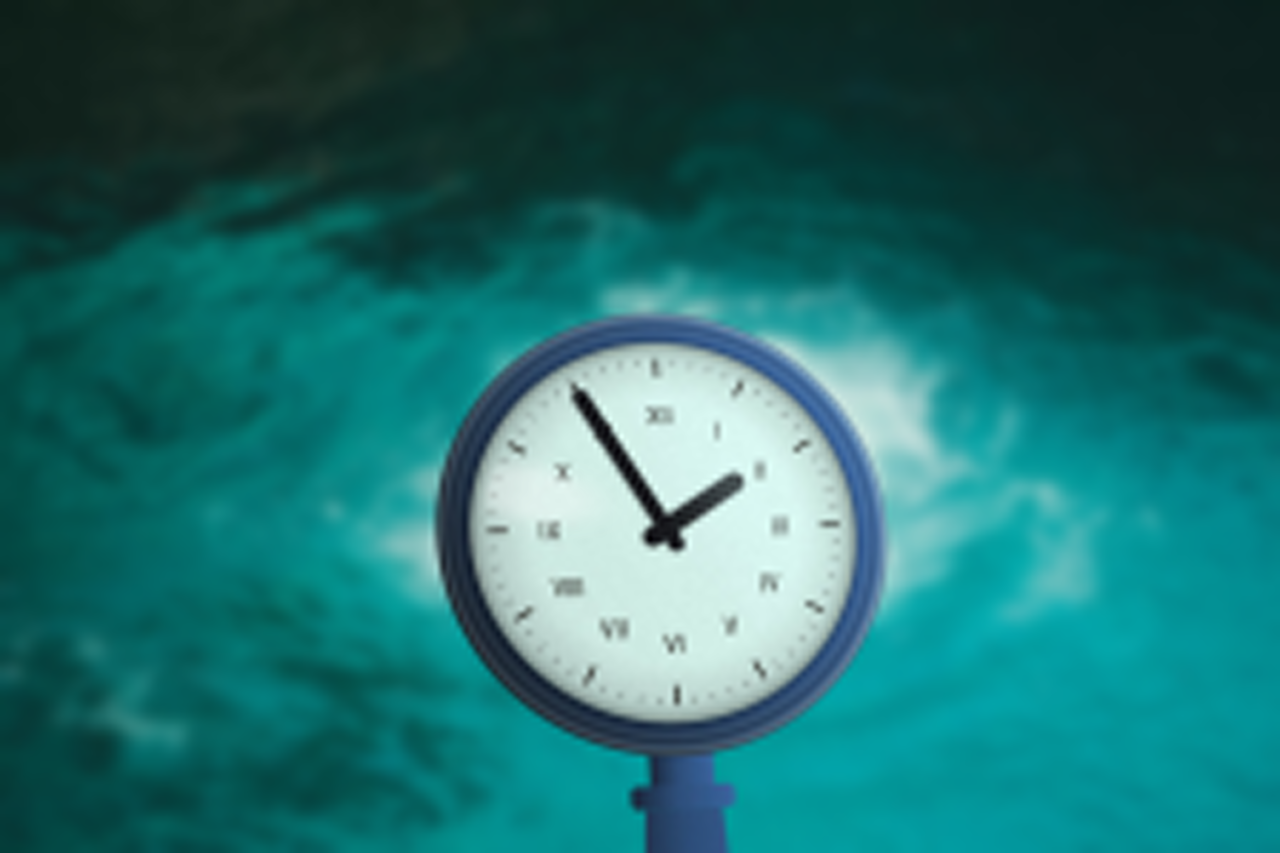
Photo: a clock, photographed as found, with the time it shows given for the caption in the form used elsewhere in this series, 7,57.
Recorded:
1,55
